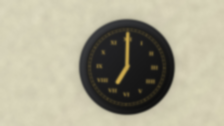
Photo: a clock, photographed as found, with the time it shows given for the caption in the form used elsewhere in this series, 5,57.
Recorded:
7,00
